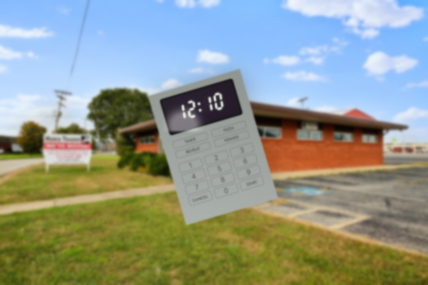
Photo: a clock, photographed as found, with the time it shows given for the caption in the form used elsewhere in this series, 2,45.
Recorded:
12,10
